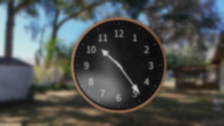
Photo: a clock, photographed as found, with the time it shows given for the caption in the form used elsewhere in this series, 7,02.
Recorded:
10,24
